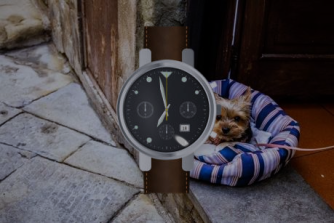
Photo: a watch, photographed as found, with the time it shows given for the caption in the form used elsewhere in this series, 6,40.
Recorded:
6,58
